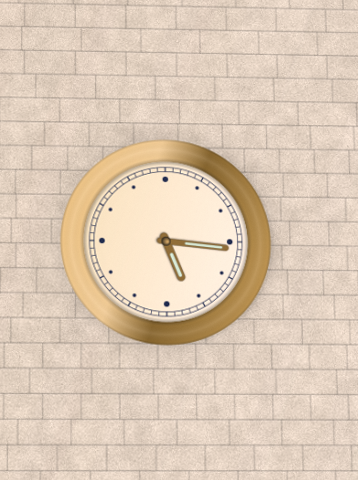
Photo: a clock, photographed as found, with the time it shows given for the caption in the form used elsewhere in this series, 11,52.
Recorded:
5,16
